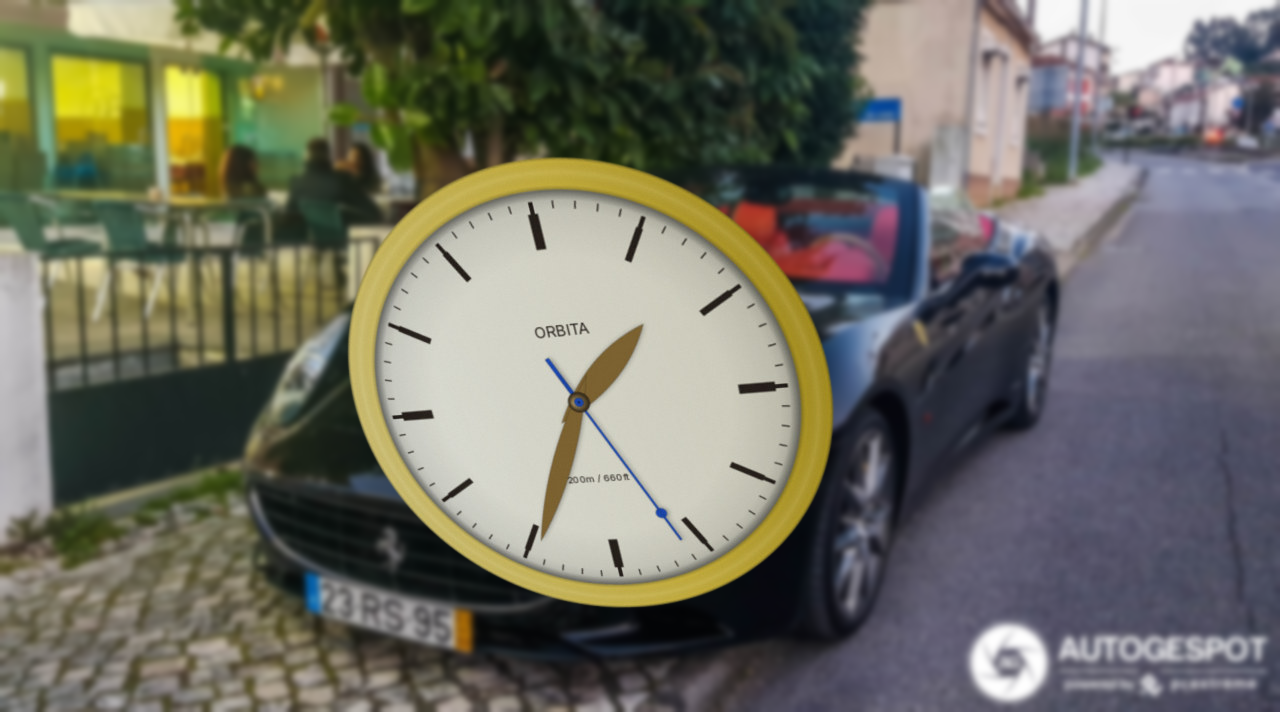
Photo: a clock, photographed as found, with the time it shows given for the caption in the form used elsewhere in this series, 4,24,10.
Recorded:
1,34,26
